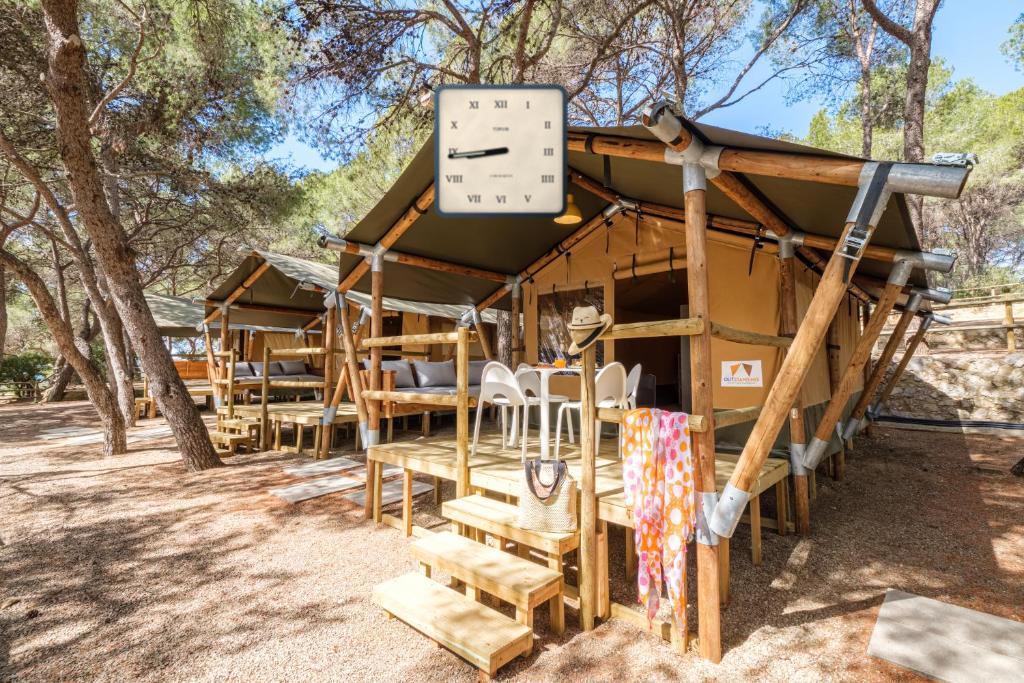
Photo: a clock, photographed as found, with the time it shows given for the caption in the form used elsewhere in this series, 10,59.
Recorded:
8,44
